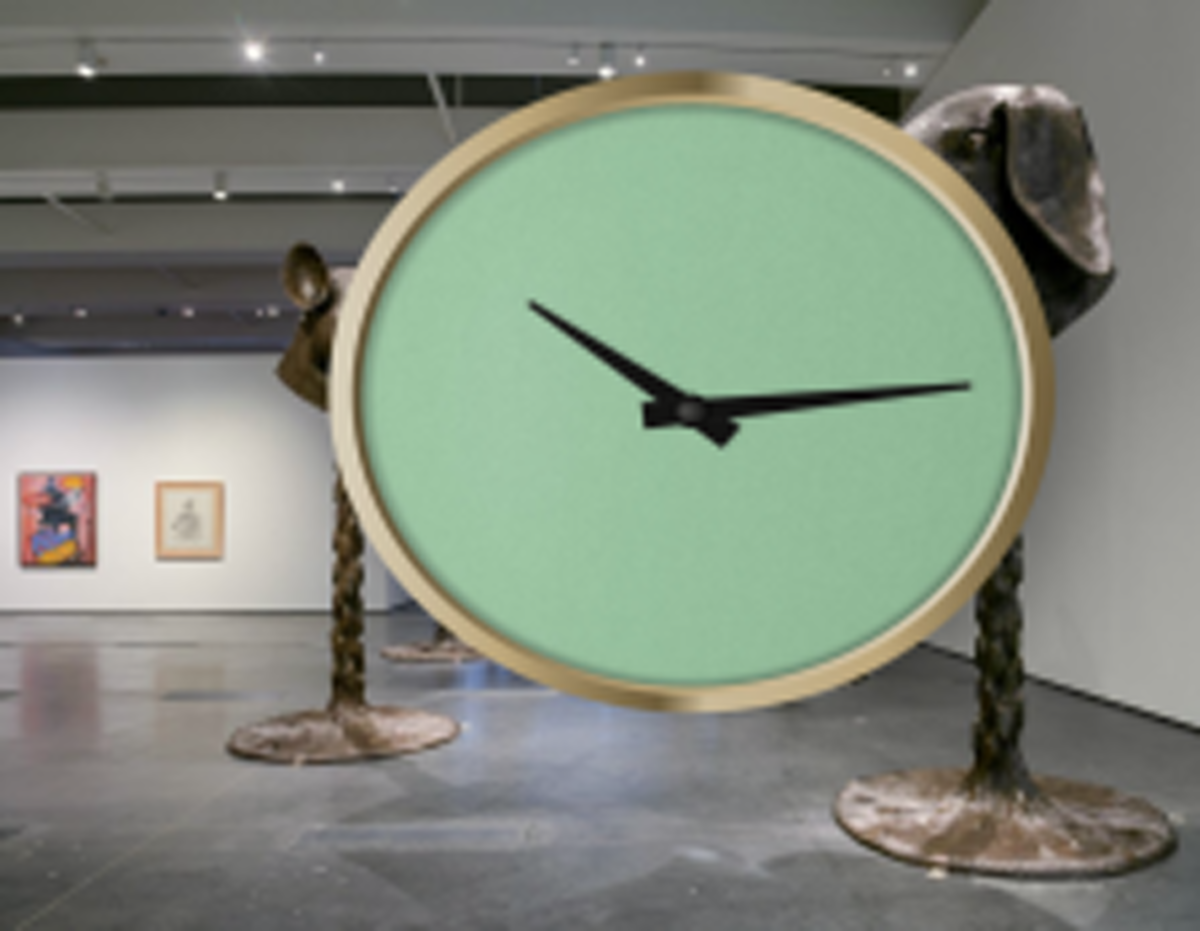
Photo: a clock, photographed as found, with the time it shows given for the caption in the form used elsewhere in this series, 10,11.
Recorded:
10,14
